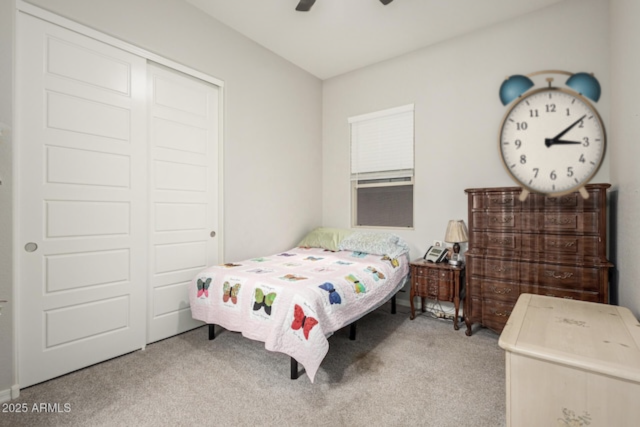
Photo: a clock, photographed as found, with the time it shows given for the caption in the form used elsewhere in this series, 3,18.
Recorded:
3,09
